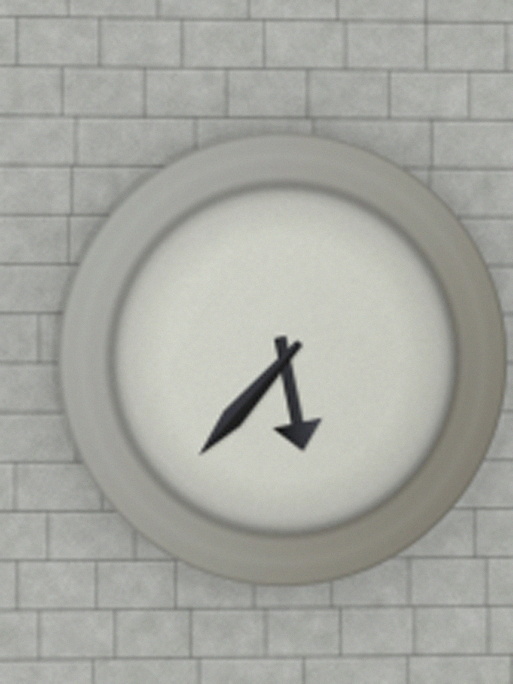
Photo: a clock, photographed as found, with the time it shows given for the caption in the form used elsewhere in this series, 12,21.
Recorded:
5,37
